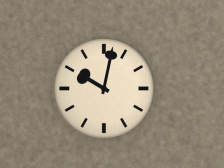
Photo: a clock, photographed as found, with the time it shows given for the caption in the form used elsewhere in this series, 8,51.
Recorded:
10,02
